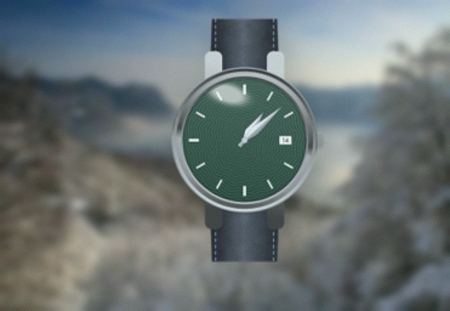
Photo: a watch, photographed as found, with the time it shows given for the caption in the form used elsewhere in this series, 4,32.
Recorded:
1,08
